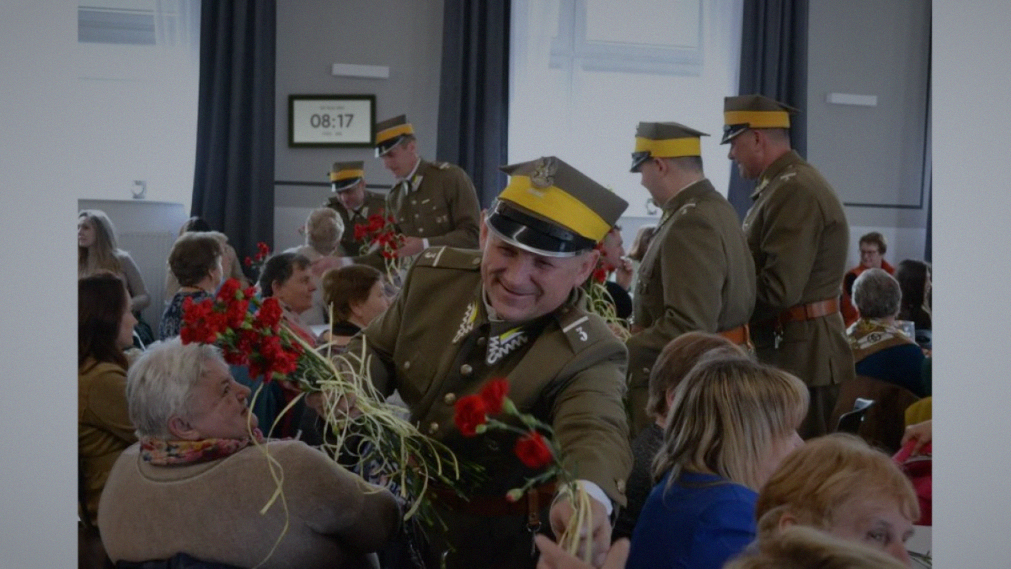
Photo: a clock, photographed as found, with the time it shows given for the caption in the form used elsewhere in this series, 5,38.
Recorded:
8,17
